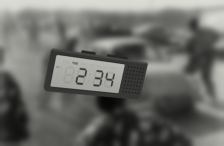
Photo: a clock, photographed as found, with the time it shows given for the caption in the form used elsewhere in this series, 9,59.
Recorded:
2,34
